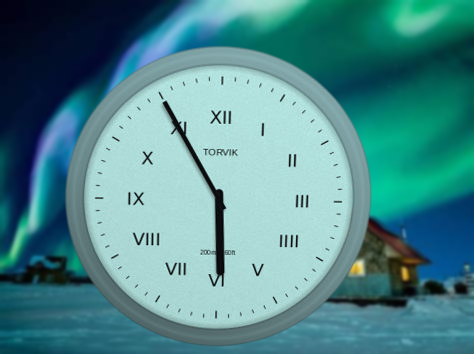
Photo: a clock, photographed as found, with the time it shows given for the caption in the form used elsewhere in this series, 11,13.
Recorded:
5,55
